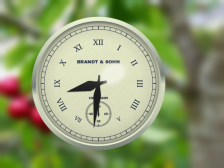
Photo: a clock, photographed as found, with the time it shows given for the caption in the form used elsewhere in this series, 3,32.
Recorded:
8,31
